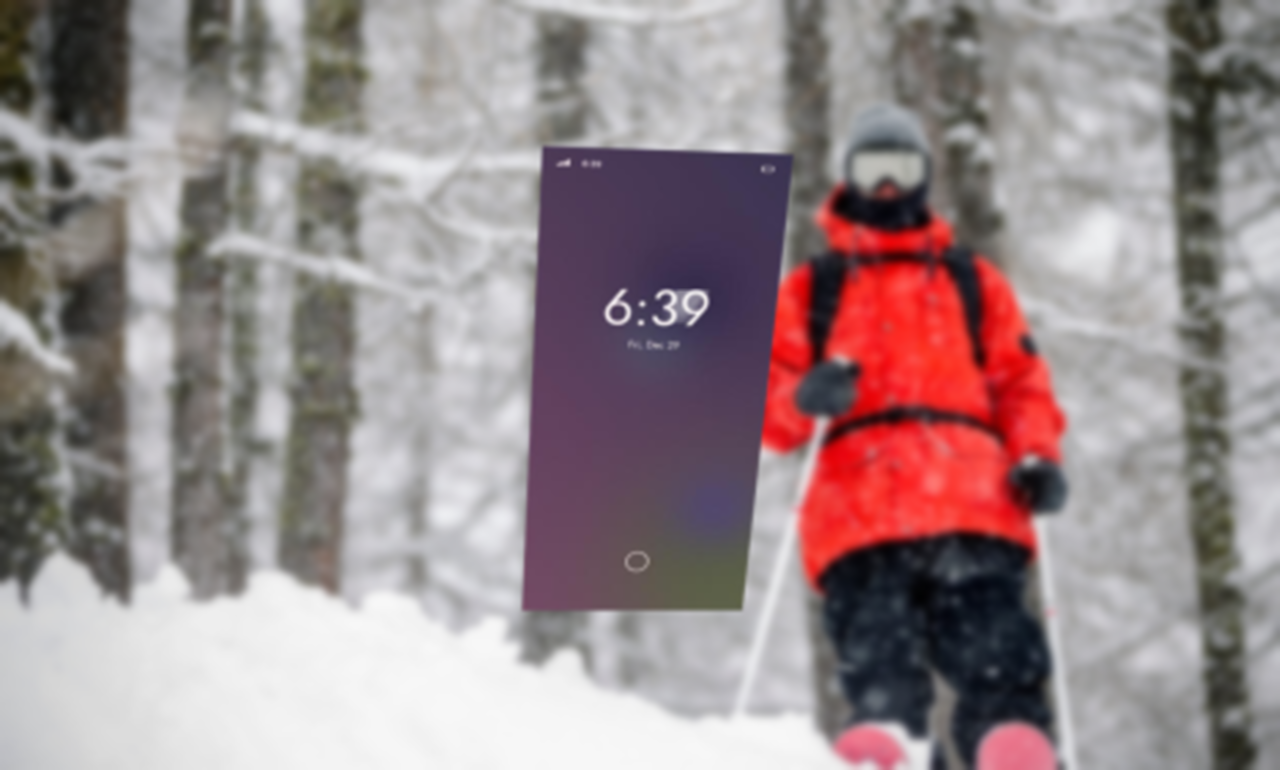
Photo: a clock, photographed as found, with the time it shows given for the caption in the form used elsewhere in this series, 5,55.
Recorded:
6,39
